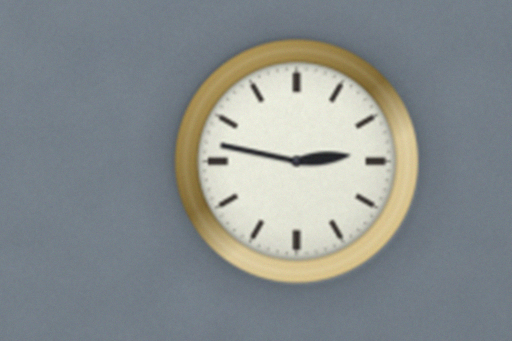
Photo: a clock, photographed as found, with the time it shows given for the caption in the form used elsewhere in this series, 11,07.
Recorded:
2,47
